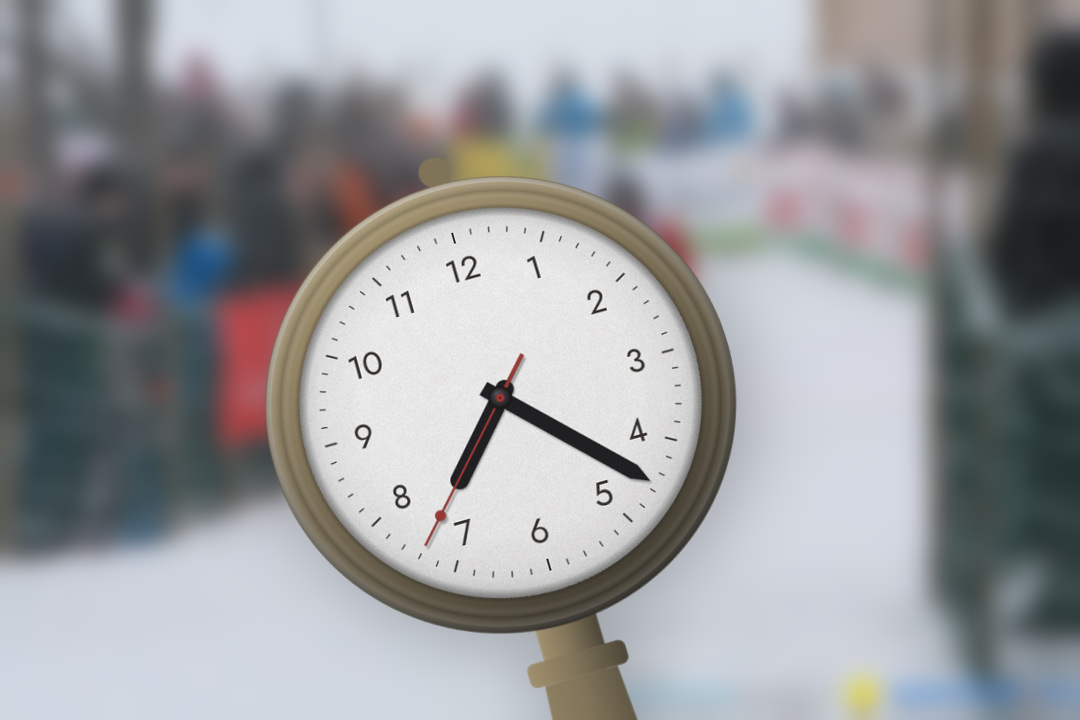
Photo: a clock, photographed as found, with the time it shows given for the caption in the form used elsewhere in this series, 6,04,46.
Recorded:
7,22,37
